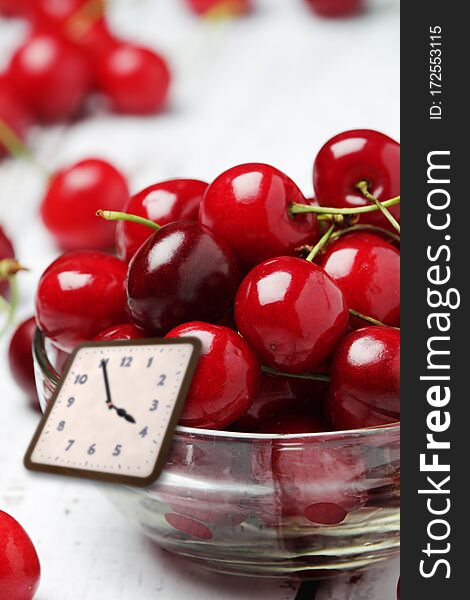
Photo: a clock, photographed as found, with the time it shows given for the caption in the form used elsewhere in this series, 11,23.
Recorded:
3,55
